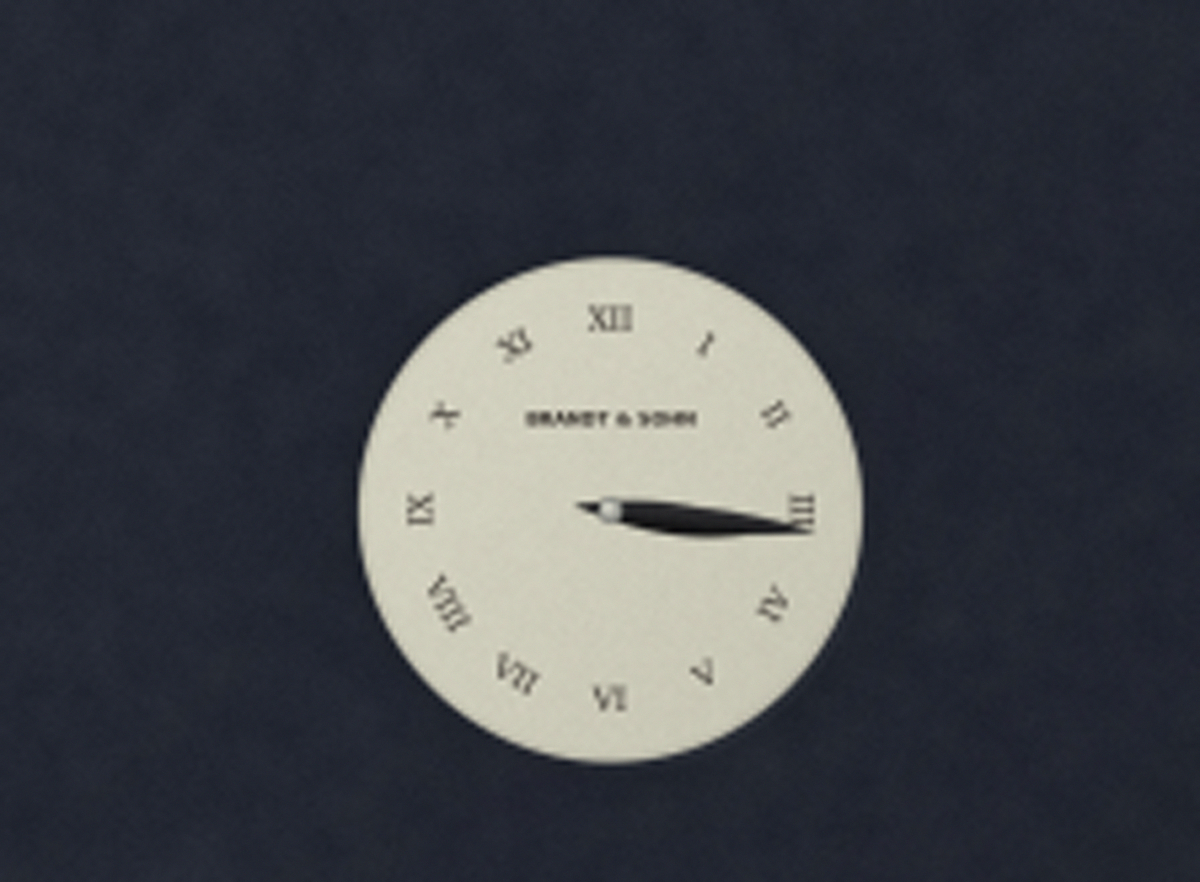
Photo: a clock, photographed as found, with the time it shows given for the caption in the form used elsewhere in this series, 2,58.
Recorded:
3,16
